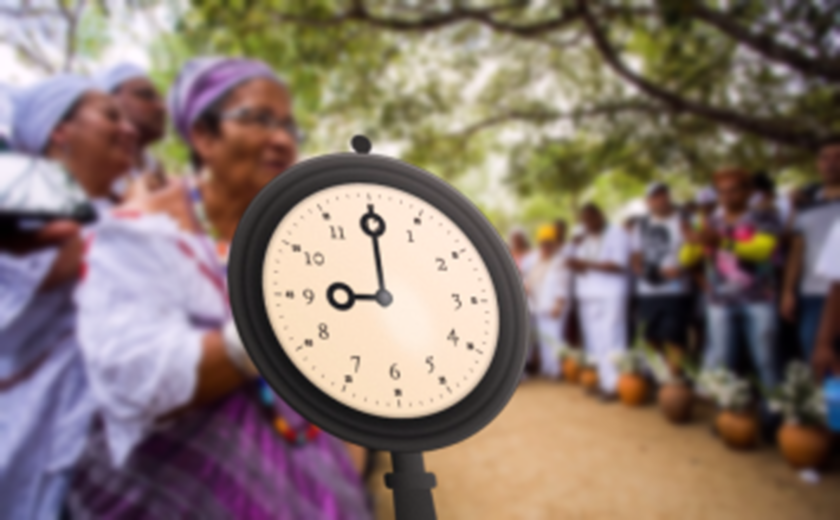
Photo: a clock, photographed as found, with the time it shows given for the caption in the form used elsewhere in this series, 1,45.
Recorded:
9,00
